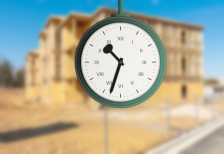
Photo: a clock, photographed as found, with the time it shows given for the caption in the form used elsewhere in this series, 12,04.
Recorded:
10,33
